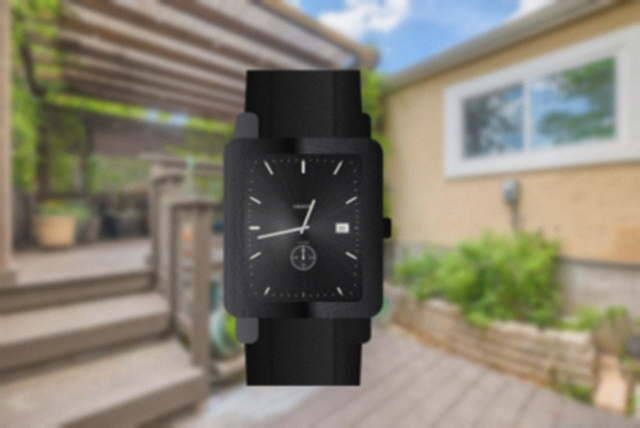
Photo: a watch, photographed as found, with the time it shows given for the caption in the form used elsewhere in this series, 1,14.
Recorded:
12,43
